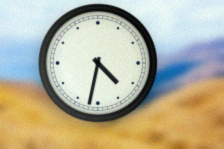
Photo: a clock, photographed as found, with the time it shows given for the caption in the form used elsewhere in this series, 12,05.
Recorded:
4,32
